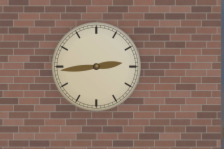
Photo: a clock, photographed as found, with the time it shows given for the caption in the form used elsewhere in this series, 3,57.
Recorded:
2,44
